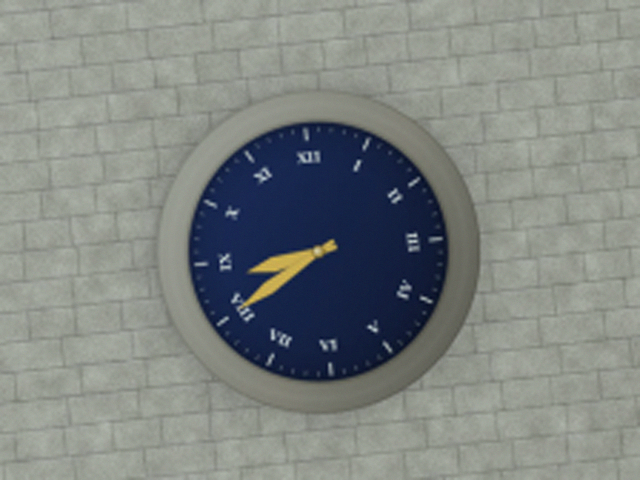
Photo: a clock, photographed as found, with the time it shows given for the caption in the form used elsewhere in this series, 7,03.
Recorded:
8,40
